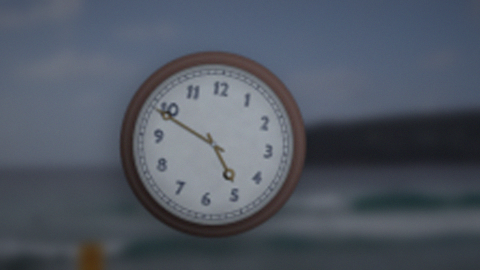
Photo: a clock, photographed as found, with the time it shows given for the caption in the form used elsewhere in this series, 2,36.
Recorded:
4,49
